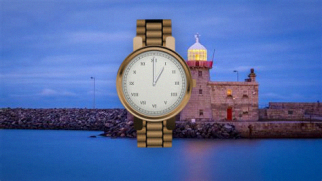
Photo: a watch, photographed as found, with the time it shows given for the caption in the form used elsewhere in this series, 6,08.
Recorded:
1,00
